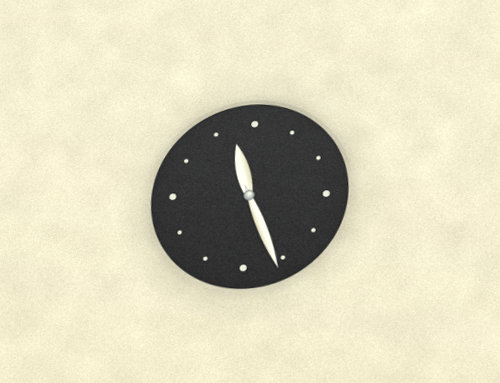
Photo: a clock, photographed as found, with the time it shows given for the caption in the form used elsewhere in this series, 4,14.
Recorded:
11,26
